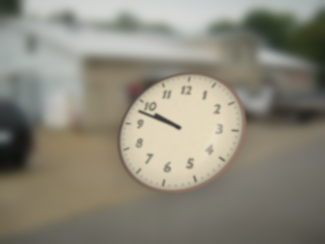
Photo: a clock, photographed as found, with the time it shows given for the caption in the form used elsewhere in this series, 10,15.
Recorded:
9,48
